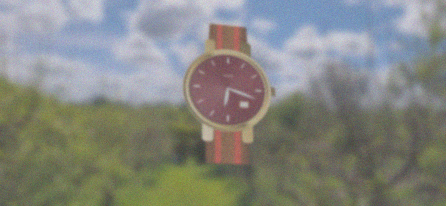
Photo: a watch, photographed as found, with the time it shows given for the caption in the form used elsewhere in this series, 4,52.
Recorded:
6,18
